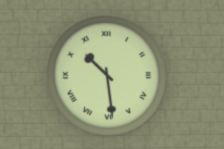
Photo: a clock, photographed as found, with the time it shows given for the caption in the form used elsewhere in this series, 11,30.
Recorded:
10,29
